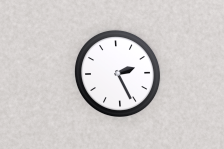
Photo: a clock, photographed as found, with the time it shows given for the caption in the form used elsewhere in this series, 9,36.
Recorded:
2,26
